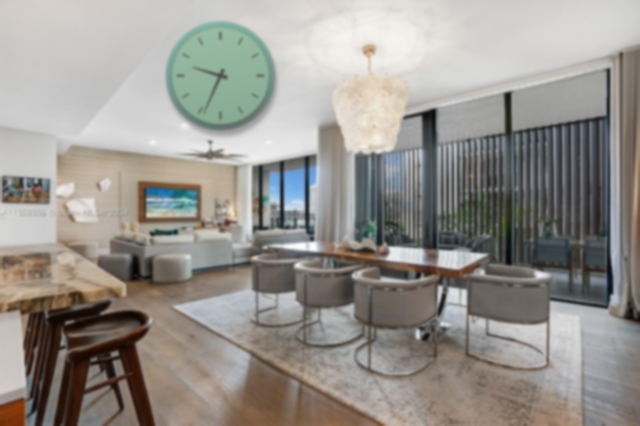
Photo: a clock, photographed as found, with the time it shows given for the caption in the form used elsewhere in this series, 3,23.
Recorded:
9,34
